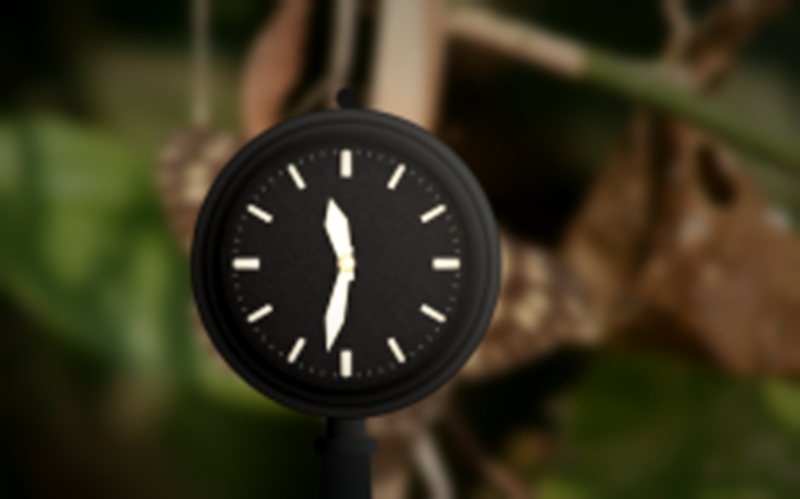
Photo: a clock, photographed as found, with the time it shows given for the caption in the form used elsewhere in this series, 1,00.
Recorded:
11,32
